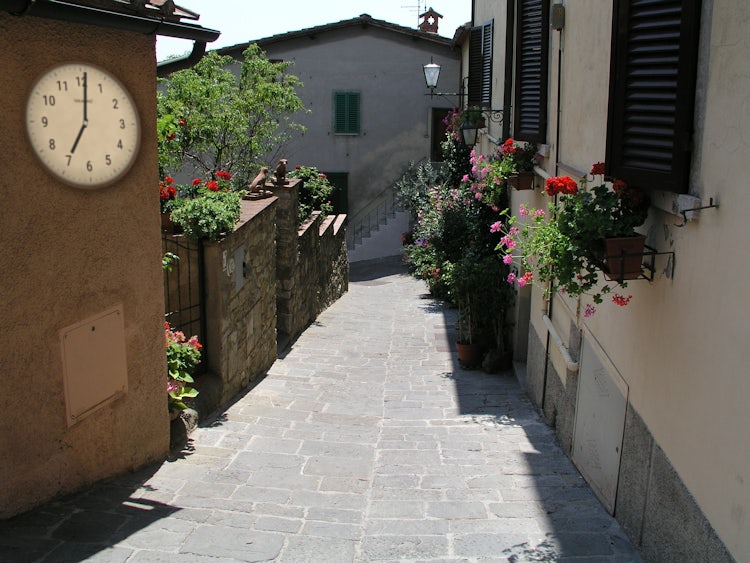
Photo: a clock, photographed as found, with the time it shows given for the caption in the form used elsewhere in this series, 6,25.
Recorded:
7,01
